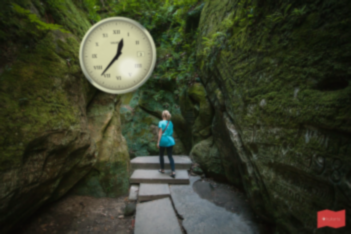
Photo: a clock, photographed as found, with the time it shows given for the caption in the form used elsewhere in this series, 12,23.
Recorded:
12,37
